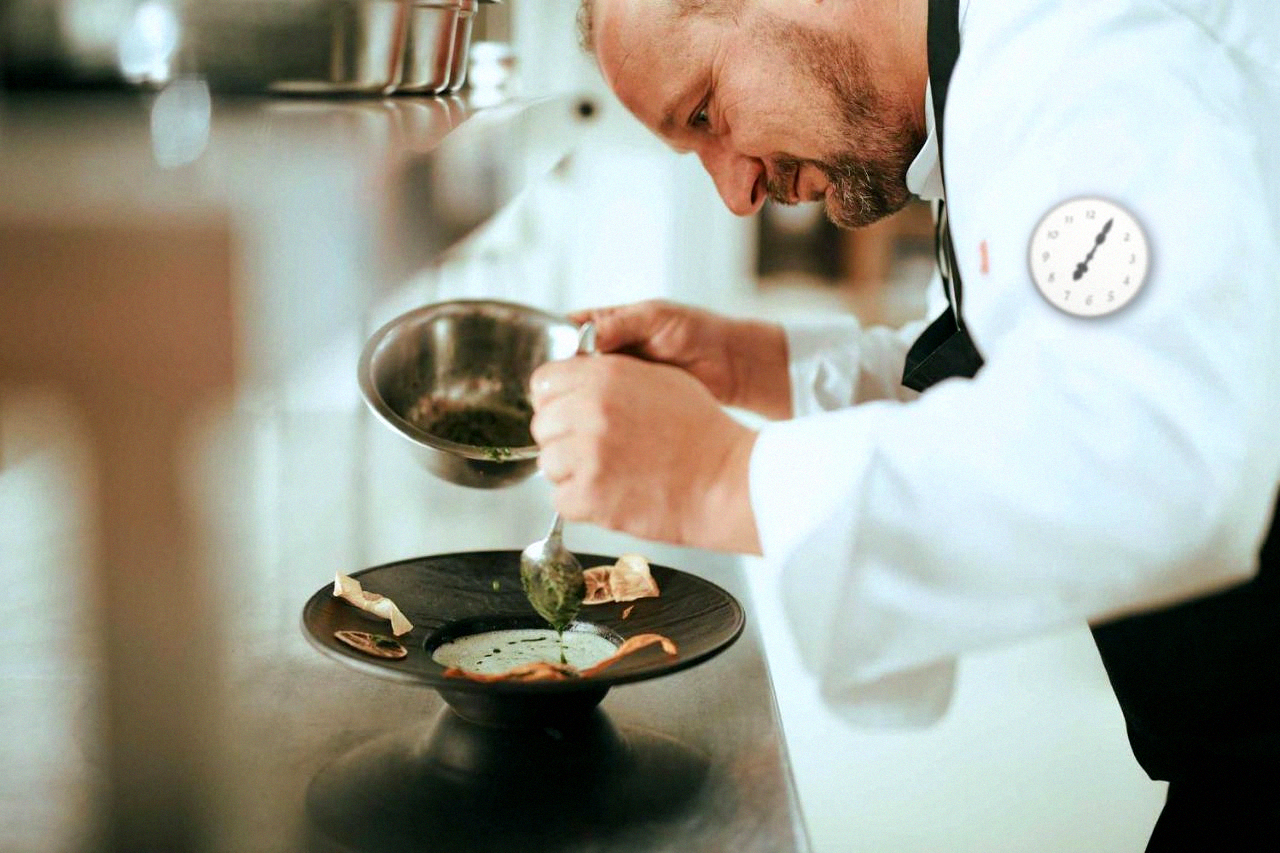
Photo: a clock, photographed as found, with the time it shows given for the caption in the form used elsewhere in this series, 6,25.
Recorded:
7,05
